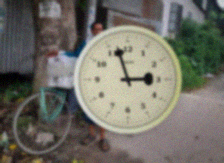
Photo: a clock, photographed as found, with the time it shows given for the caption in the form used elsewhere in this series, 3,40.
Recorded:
2,57
